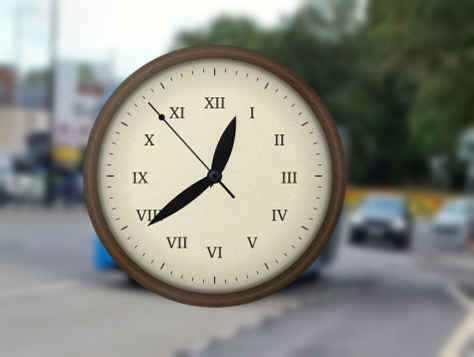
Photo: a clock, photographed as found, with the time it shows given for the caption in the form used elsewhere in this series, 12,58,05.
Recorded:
12,38,53
